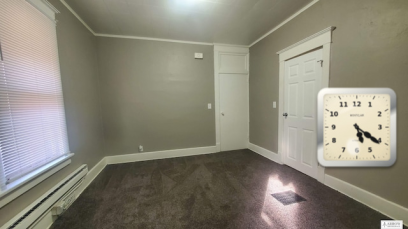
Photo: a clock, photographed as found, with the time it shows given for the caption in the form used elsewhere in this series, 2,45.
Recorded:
5,21
